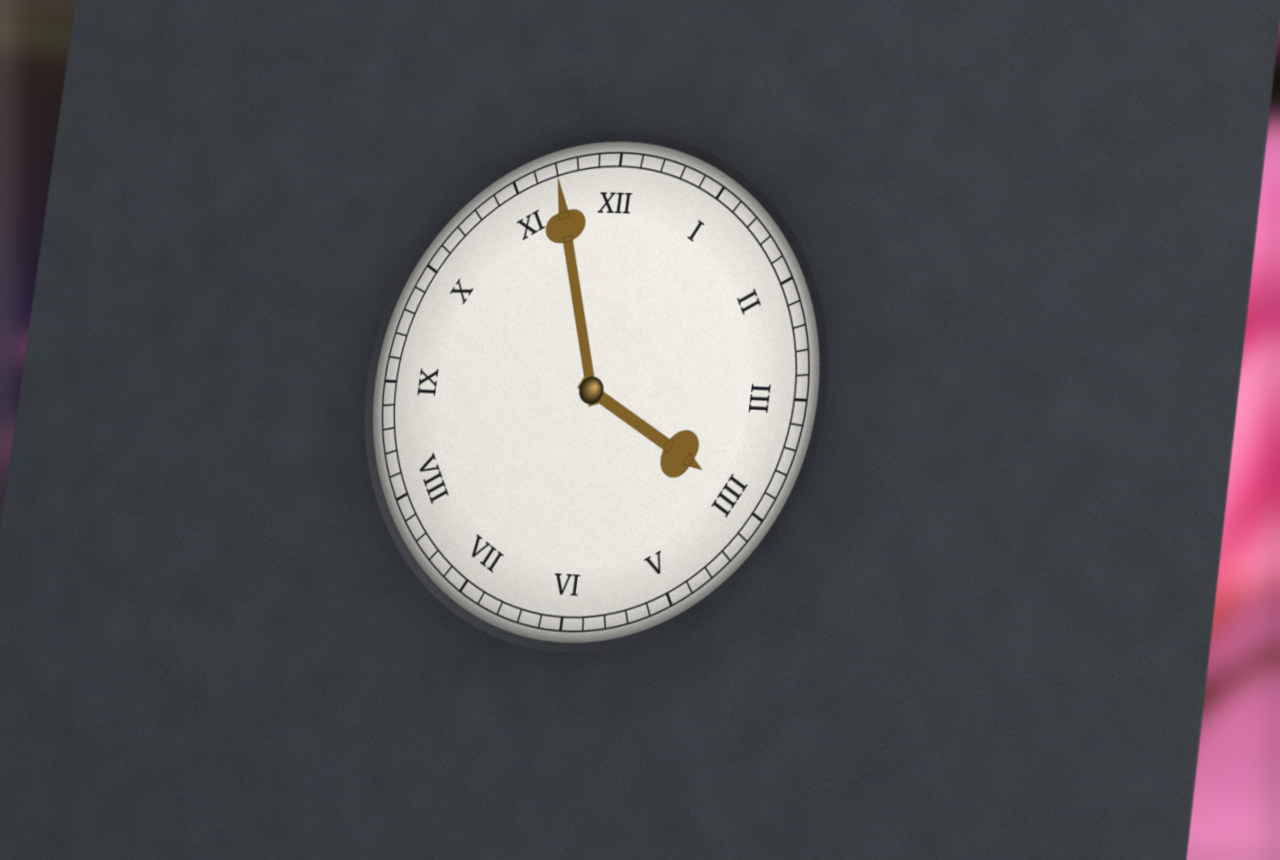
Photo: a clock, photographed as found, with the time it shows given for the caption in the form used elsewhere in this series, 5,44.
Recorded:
3,57
